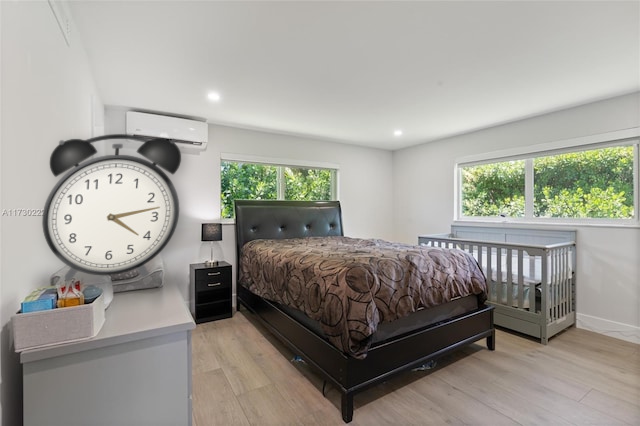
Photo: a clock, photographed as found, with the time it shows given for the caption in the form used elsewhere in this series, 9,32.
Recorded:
4,13
